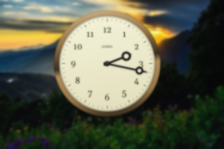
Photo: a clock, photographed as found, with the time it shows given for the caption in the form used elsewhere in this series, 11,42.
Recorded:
2,17
